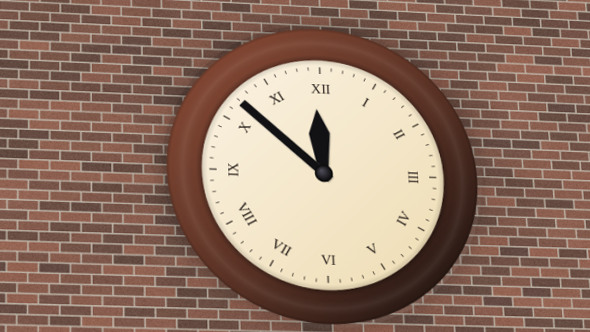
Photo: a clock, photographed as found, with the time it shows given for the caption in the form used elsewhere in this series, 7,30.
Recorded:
11,52
